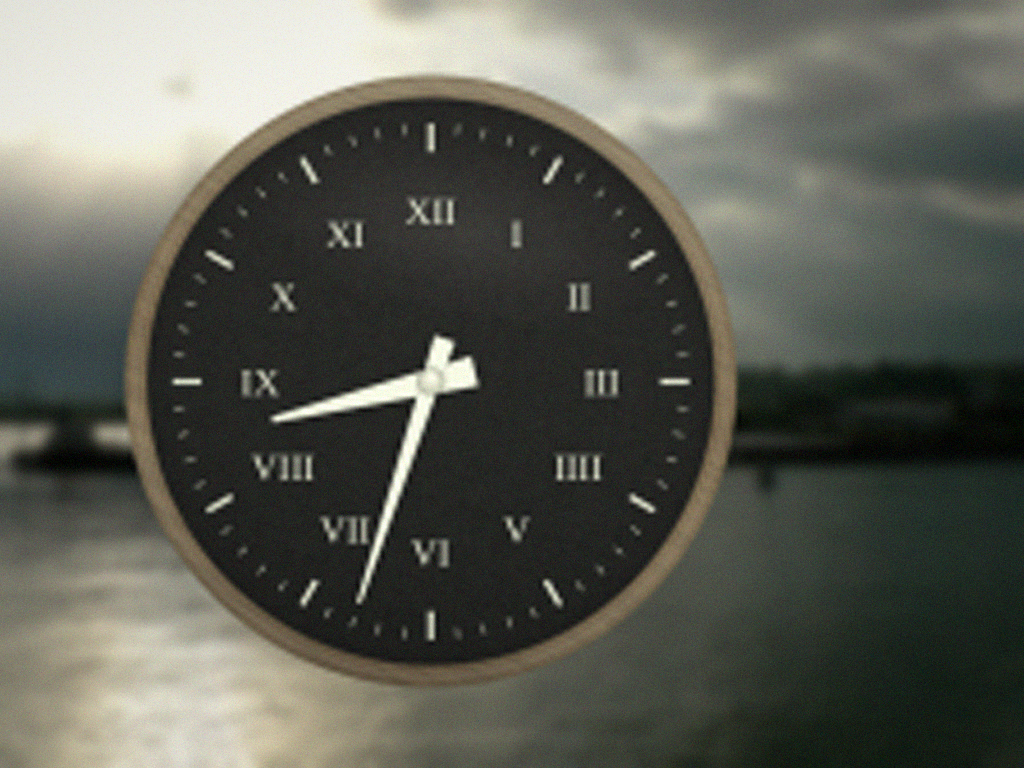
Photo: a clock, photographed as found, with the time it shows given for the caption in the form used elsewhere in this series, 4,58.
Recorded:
8,33
